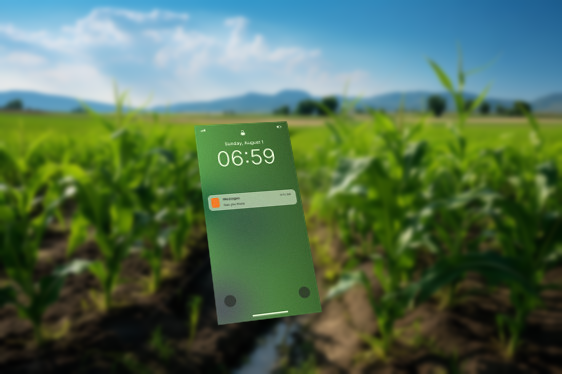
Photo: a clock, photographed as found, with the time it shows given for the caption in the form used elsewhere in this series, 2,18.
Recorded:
6,59
